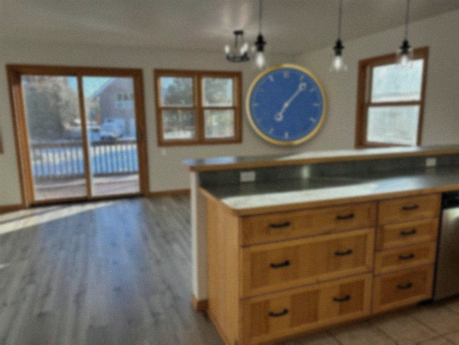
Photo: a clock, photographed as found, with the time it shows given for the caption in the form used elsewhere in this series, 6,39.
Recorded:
7,07
